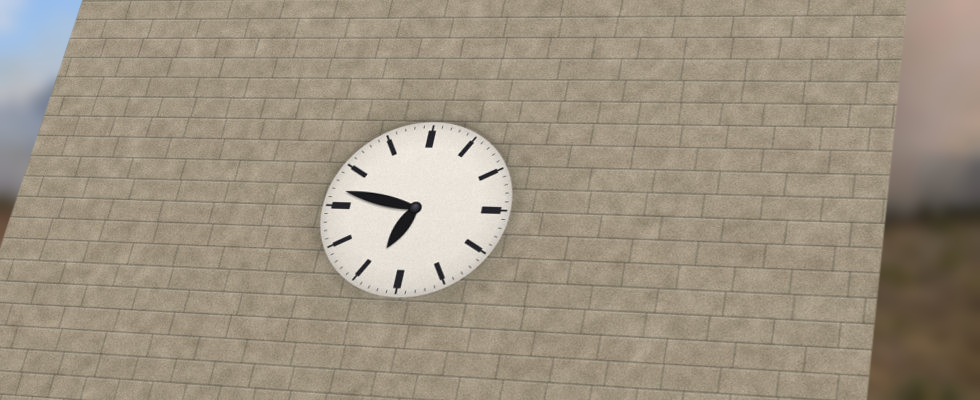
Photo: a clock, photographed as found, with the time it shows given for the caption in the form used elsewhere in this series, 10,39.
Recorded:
6,47
